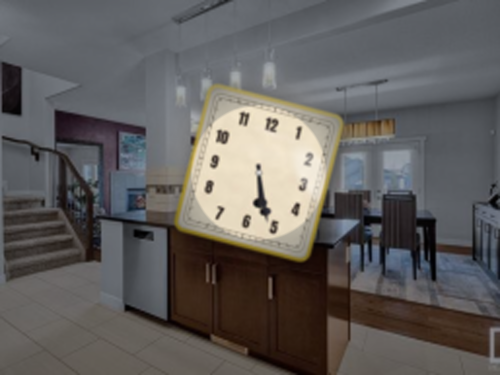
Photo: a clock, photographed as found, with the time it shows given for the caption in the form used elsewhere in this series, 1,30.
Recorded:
5,26
